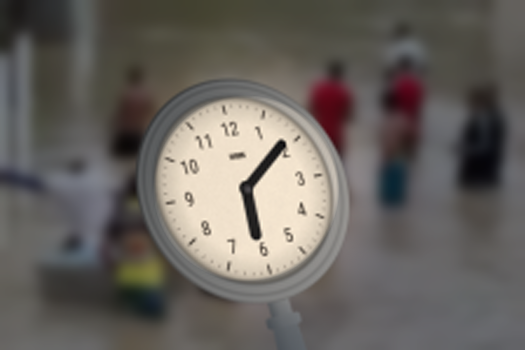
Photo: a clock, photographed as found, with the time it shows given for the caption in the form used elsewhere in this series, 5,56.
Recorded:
6,09
